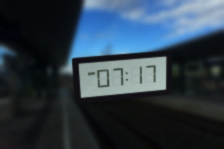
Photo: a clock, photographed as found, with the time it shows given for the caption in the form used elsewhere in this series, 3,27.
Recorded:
7,17
